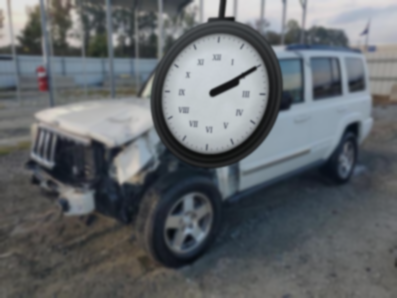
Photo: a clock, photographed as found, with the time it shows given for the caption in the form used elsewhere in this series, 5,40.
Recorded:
2,10
